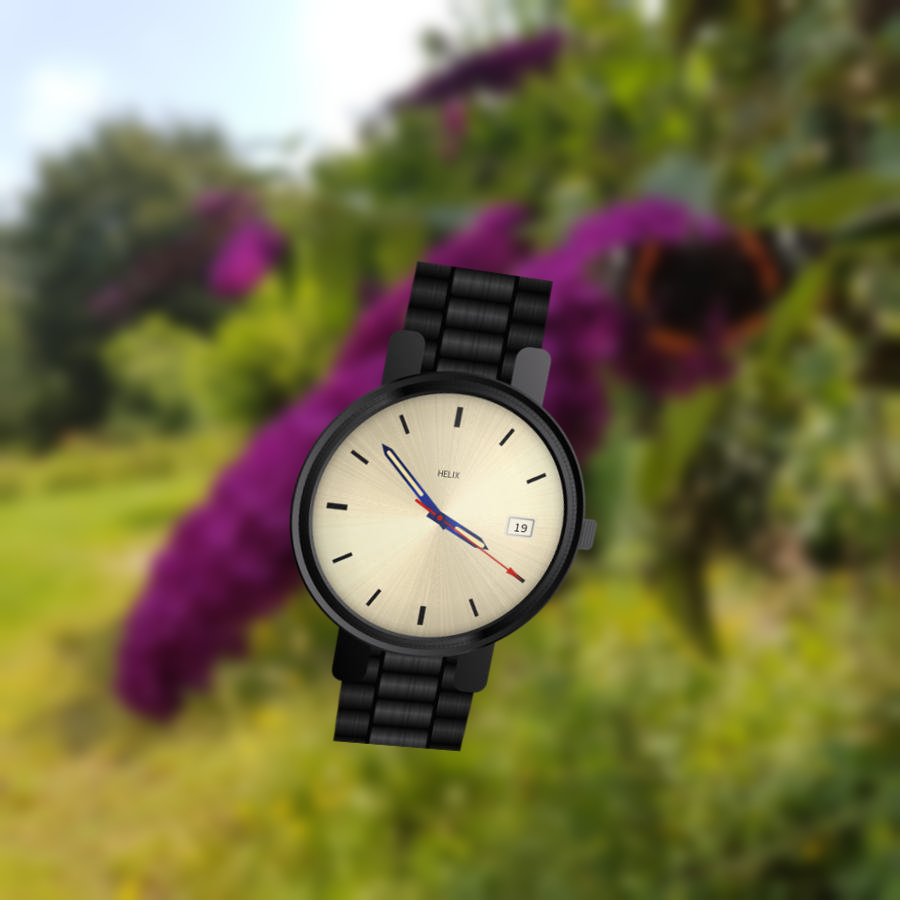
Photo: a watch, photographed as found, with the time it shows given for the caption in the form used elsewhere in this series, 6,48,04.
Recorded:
3,52,20
